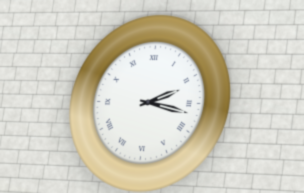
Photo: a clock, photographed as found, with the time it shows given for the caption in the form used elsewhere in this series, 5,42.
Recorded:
2,17
